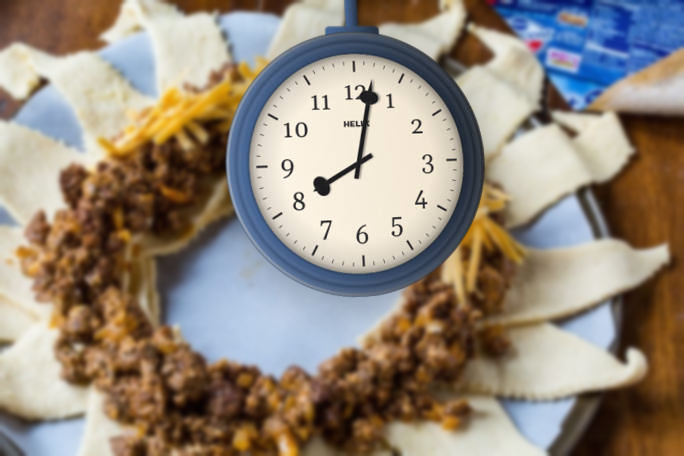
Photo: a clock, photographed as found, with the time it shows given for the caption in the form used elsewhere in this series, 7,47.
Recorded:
8,02
